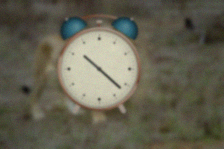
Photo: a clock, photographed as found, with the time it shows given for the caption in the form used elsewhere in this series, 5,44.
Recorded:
10,22
